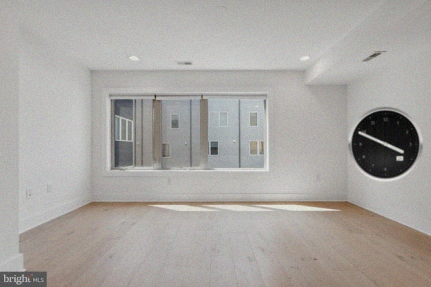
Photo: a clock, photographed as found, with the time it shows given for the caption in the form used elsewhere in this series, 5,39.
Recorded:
3,49
